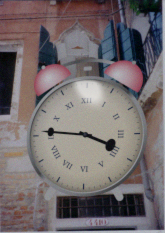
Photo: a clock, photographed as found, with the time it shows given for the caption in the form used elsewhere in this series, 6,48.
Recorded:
3,46
